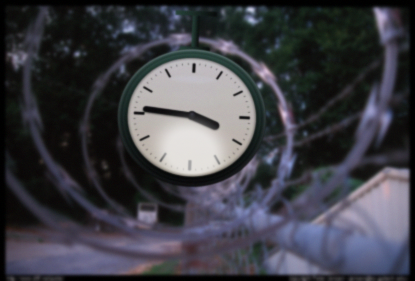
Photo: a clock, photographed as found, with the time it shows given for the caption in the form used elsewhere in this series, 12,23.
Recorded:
3,46
